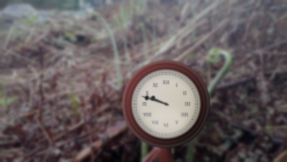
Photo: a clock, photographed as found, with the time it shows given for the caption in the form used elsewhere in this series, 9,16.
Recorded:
9,48
